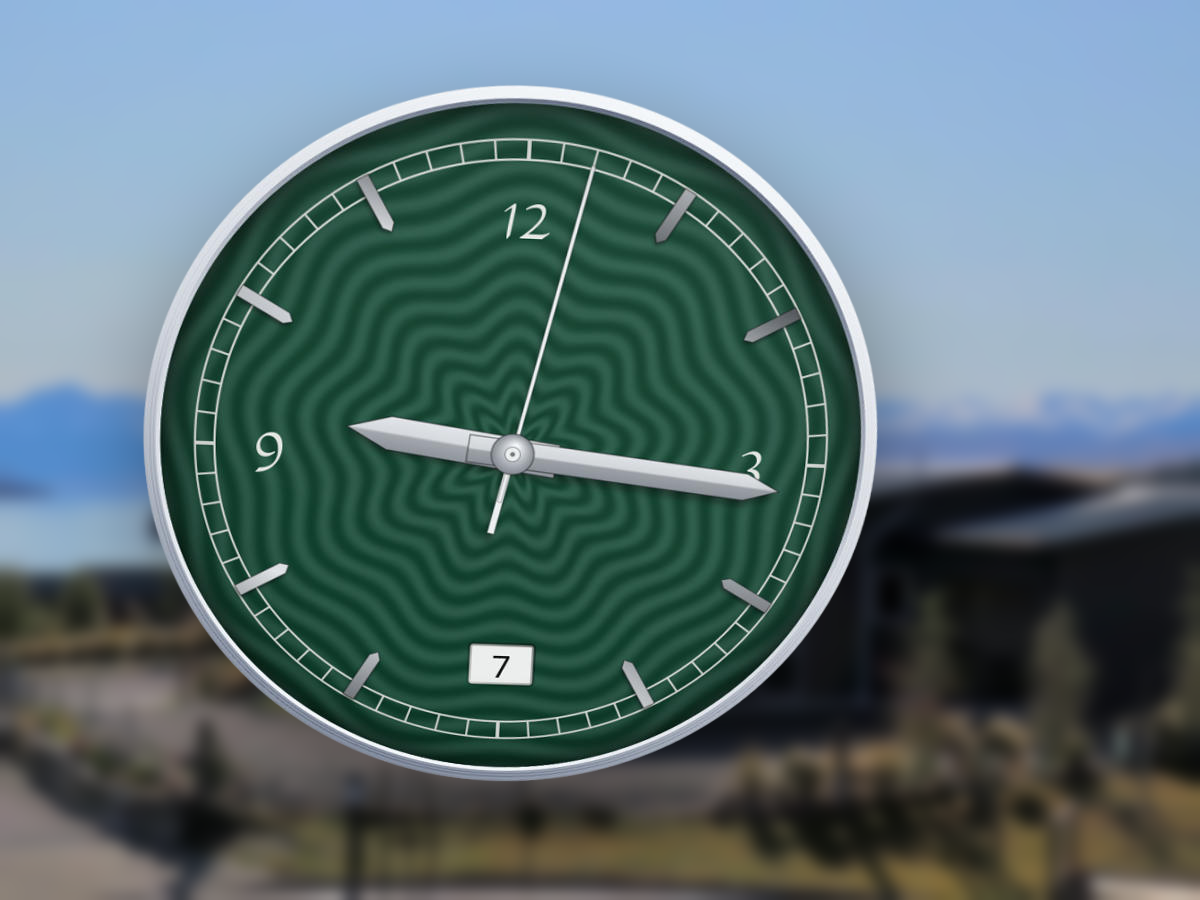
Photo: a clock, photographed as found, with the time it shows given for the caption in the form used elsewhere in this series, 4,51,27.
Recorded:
9,16,02
